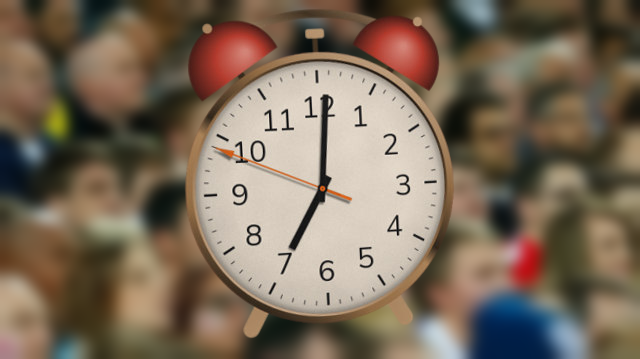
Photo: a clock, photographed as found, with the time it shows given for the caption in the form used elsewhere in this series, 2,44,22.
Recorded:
7,00,49
